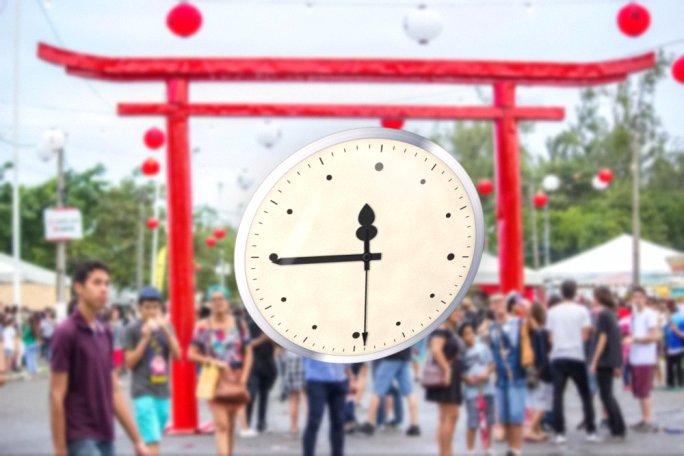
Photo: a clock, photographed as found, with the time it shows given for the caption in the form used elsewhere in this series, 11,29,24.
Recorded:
11,44,29
